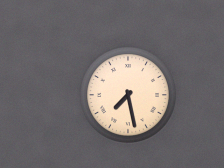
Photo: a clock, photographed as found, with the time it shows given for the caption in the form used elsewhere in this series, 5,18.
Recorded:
7,28
